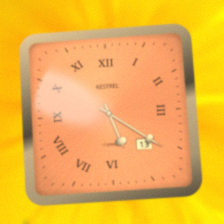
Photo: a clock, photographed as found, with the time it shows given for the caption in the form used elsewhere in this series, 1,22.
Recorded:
5,21
